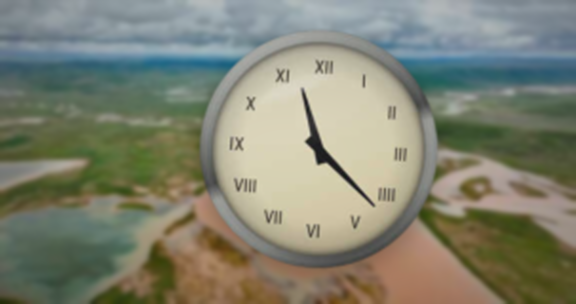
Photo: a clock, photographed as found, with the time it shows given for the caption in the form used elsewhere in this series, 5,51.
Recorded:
11,22
